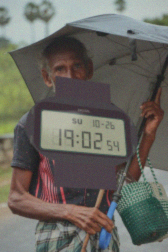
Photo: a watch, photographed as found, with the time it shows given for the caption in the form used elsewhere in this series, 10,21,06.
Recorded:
19,02,54
